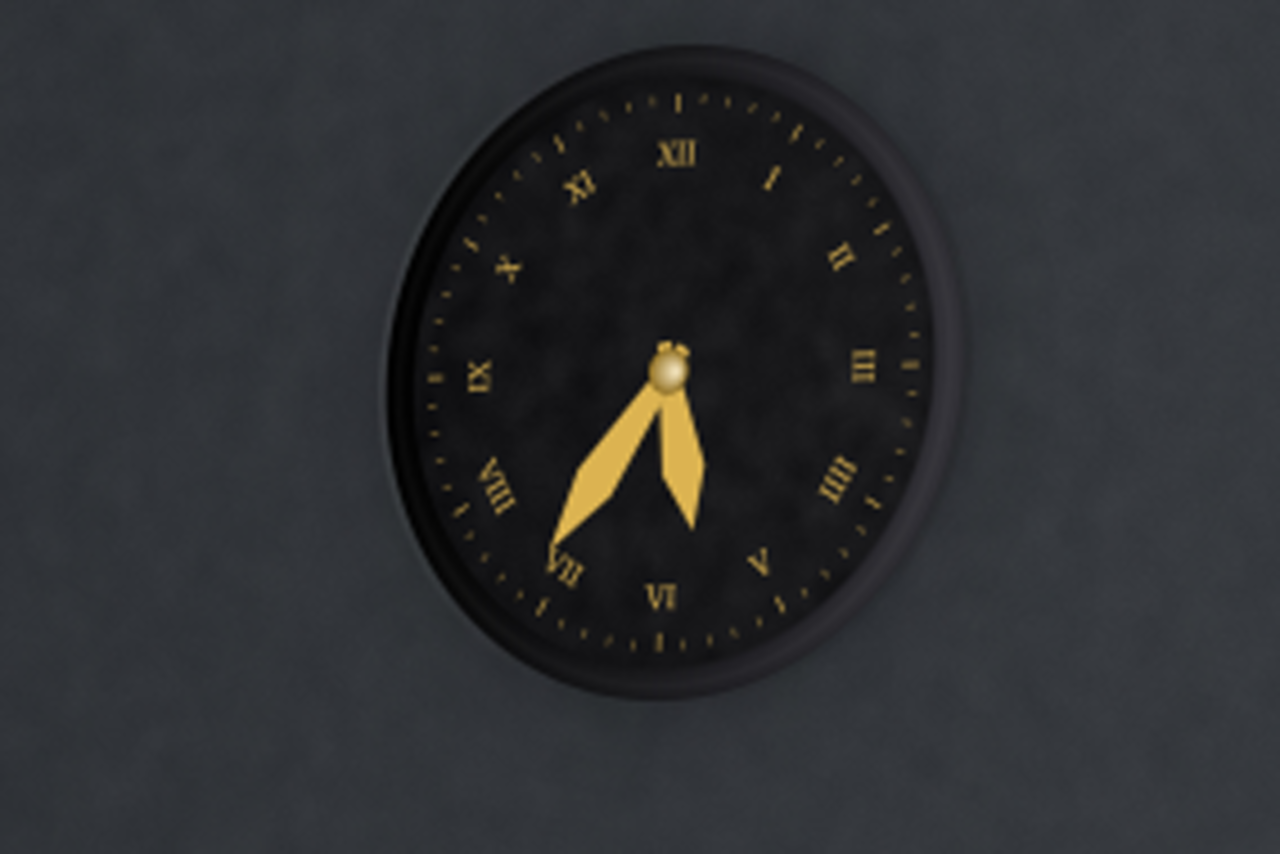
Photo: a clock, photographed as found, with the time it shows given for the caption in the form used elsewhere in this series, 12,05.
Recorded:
5,36
